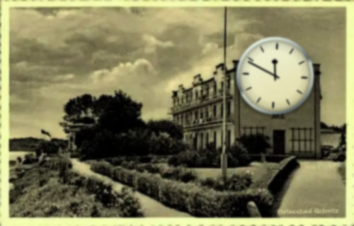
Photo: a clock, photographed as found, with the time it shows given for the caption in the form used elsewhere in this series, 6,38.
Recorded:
11,49
